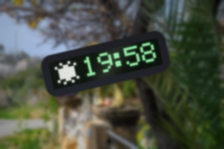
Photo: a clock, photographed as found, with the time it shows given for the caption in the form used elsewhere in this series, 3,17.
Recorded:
19,58
